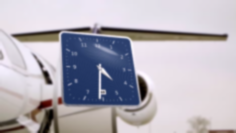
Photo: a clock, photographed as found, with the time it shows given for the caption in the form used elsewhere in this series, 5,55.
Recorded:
4,31
